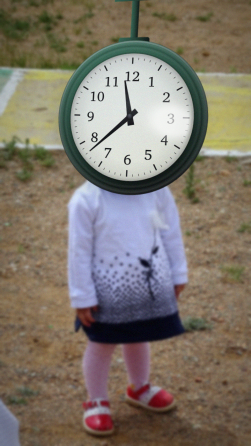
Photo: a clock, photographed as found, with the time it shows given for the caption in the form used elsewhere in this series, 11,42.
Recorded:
11,38
